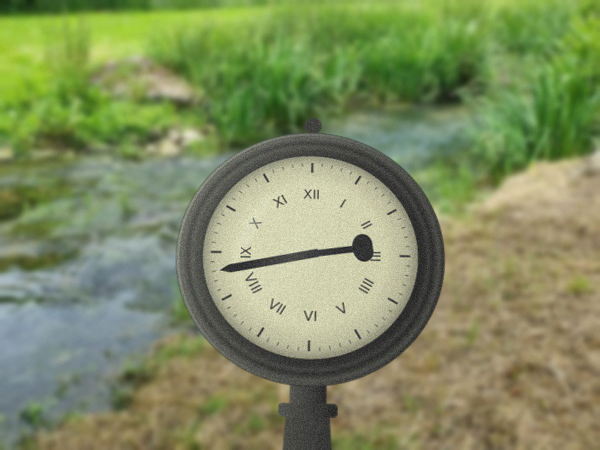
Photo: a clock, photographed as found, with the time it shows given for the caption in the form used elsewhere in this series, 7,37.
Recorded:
2,43
